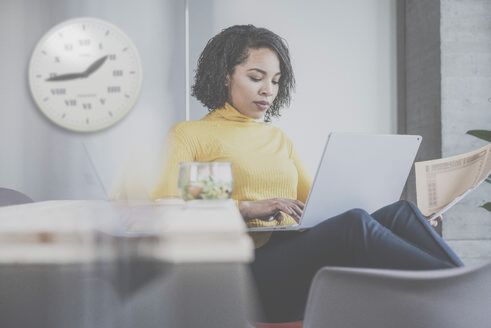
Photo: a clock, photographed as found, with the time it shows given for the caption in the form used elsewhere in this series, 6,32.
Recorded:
1,44
